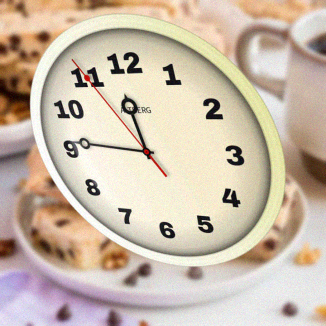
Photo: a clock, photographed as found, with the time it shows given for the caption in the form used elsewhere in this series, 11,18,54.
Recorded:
11,45,55
